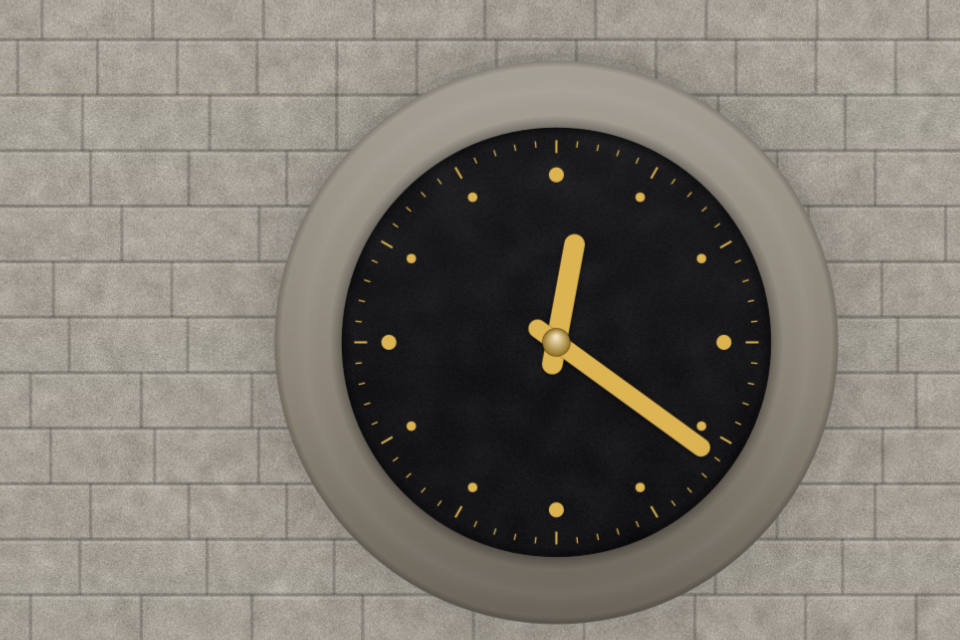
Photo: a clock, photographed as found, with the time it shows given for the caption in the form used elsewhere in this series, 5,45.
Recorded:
12,21
